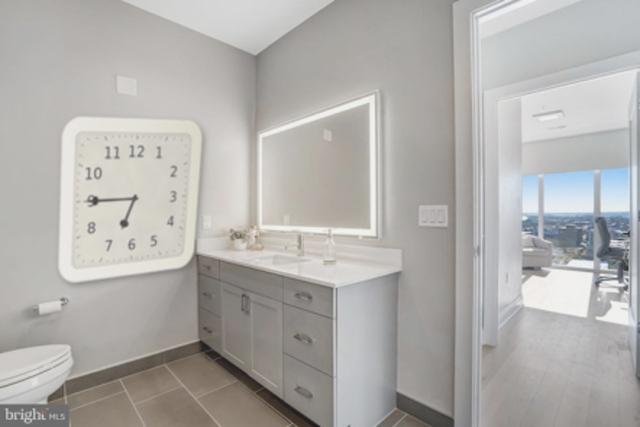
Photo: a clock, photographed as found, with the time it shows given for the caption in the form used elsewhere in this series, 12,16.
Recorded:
6,45
